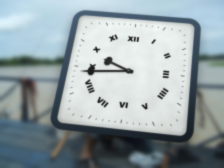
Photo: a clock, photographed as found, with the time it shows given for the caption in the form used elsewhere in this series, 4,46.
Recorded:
9,44
